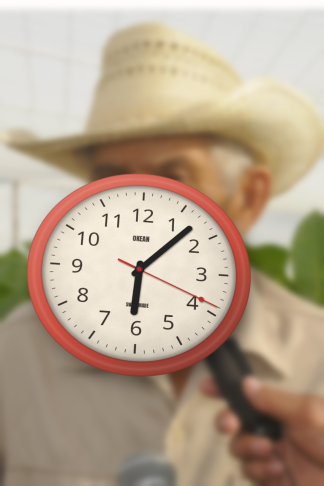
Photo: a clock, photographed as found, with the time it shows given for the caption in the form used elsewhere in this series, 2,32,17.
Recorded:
6,07,19
